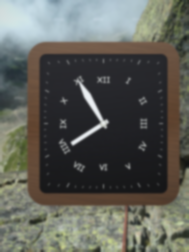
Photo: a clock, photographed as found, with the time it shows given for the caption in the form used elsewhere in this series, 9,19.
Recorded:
7,55
